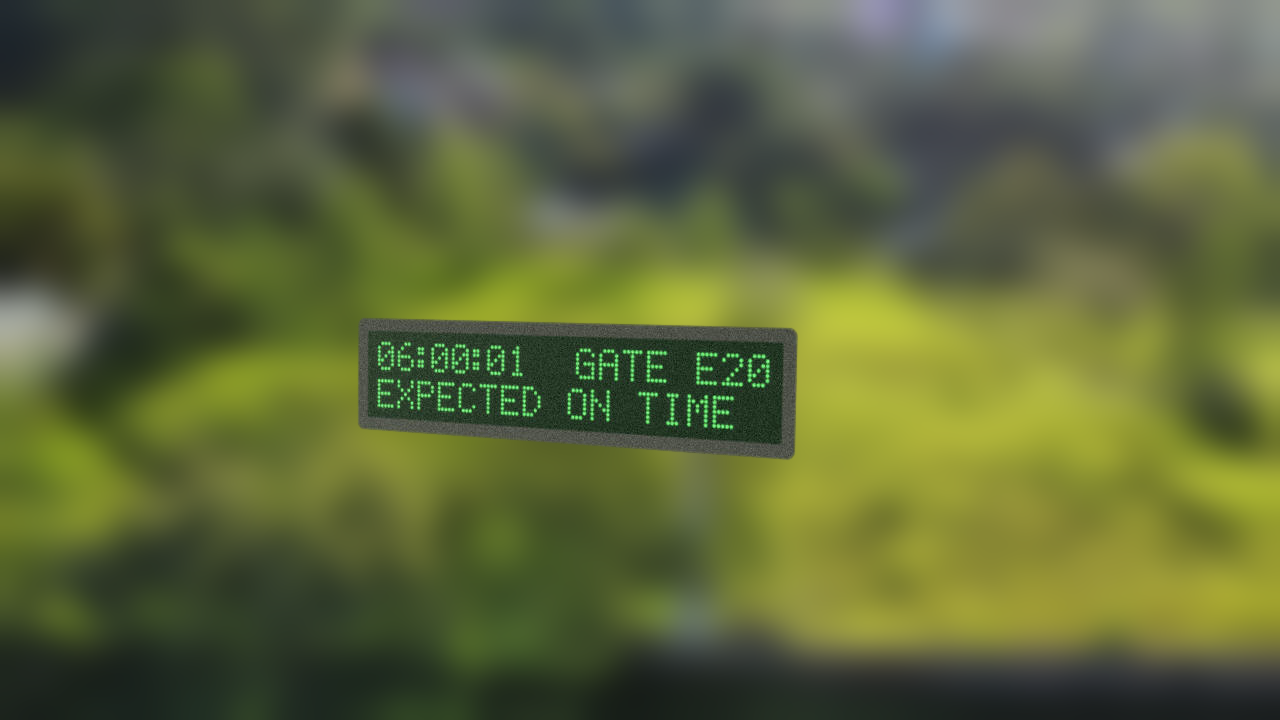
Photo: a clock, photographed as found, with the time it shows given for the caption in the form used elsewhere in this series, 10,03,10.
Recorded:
6,00,01
